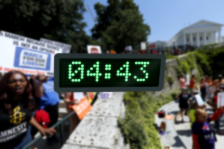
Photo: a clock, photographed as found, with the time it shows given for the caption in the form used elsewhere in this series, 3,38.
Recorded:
4,43
